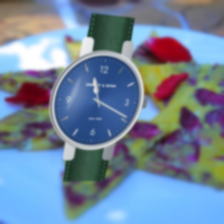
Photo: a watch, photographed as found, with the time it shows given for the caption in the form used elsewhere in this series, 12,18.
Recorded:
11,19
